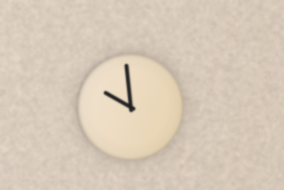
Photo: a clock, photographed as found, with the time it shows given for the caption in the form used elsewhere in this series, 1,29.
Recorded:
9,59
